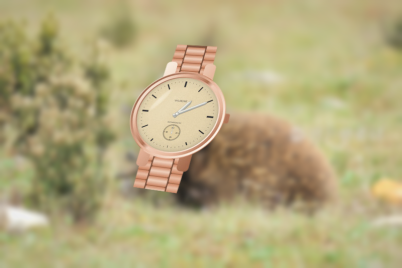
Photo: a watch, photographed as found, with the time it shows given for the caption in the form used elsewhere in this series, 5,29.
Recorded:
1,10
